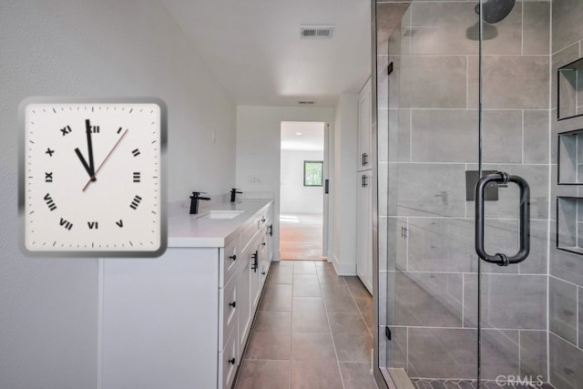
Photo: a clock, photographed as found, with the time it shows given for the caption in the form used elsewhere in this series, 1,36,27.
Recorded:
10,59,06
